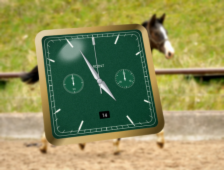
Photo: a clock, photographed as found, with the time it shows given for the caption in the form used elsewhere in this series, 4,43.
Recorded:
4,56
